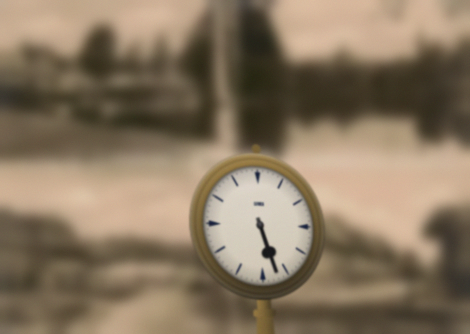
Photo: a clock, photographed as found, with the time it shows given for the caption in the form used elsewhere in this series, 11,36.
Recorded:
5,27
